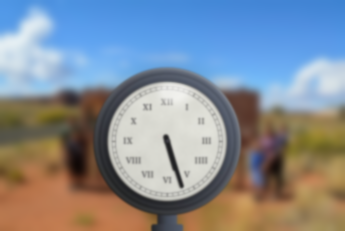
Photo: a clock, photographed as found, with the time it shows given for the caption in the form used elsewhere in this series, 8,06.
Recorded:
5,27
